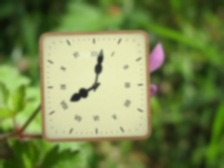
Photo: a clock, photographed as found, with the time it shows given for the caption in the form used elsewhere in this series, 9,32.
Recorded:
8,02
